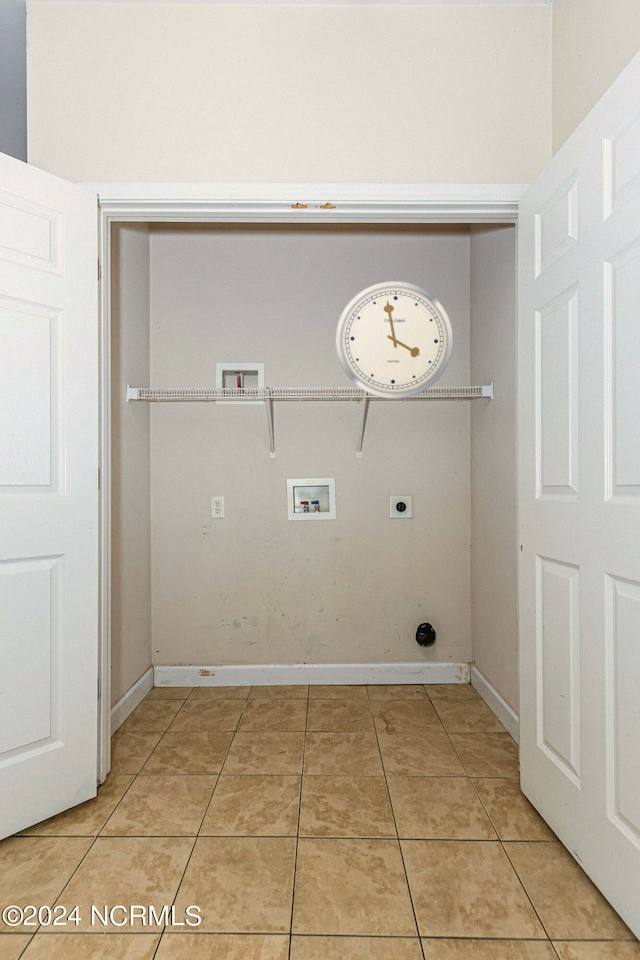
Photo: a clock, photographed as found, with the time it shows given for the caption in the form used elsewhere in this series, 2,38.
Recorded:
3,58
